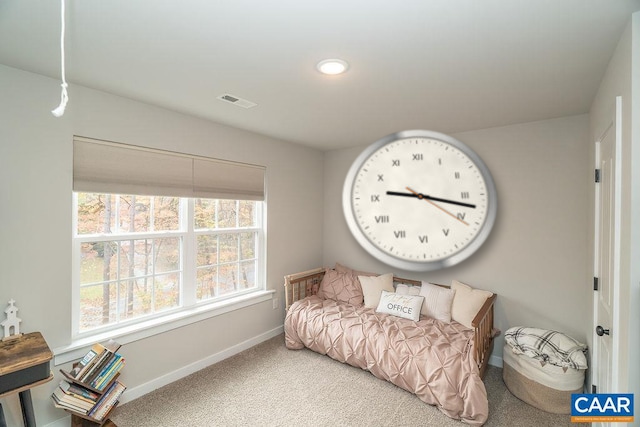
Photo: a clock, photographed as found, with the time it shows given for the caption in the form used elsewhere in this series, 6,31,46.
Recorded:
9,17,21
